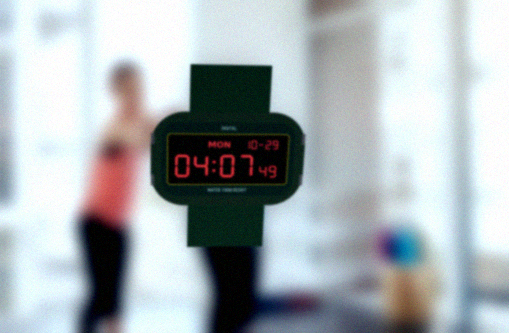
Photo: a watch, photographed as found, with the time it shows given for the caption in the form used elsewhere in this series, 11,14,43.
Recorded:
4,07,49
